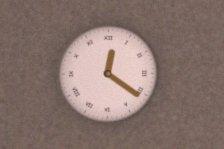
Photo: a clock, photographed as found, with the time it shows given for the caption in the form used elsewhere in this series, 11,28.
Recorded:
12,21
